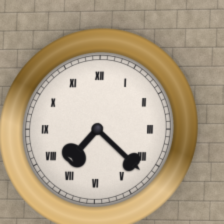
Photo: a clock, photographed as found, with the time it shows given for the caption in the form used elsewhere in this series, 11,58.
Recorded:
7,22
